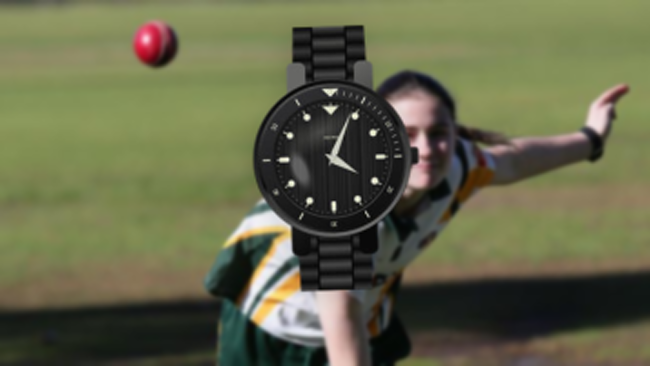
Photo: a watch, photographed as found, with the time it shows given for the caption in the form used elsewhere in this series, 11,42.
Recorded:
4,04
